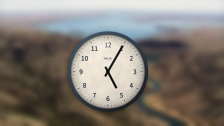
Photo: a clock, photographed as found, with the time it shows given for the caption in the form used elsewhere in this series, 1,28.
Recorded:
5,05
